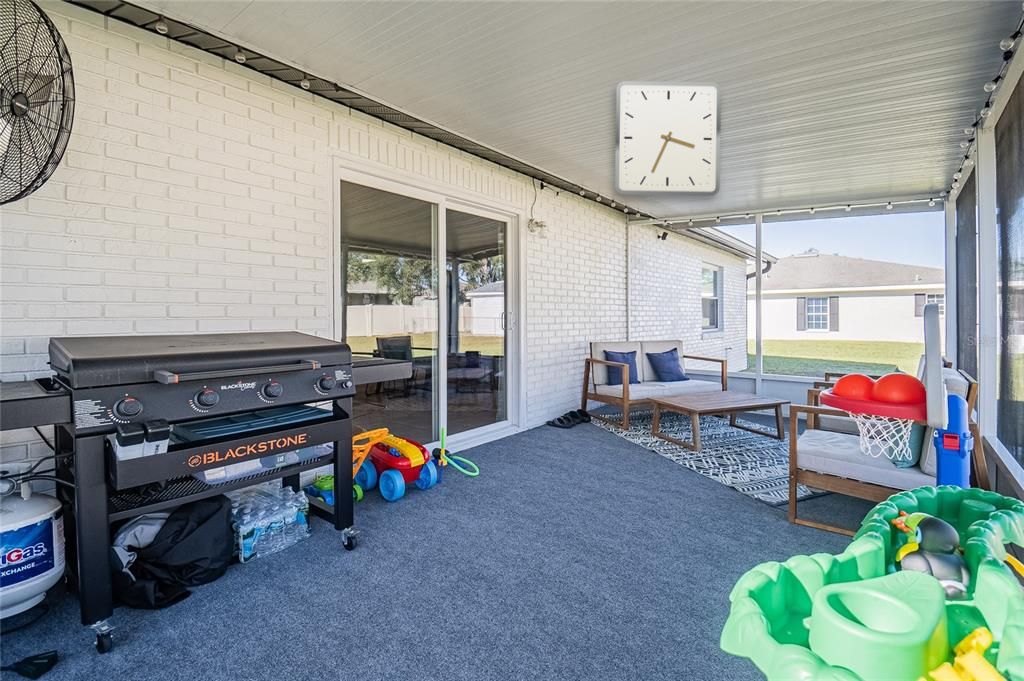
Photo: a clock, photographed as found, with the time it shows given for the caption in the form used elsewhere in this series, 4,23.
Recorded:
3,34
